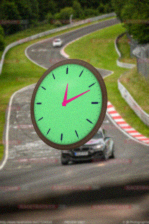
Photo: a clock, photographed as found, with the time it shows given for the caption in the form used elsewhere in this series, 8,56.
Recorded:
12,11
